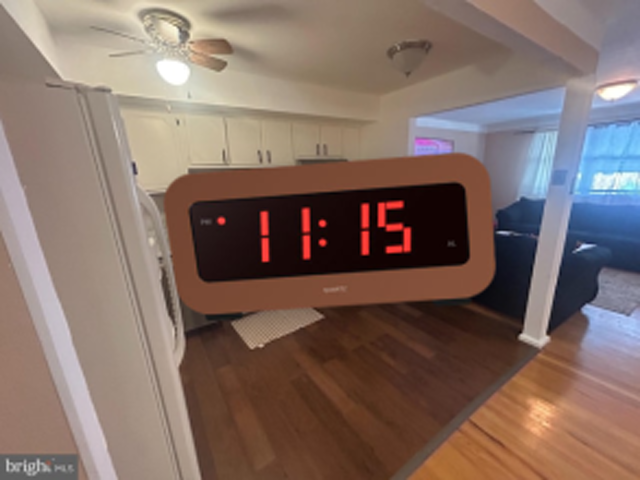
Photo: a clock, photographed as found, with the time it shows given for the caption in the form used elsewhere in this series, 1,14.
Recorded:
11,15
